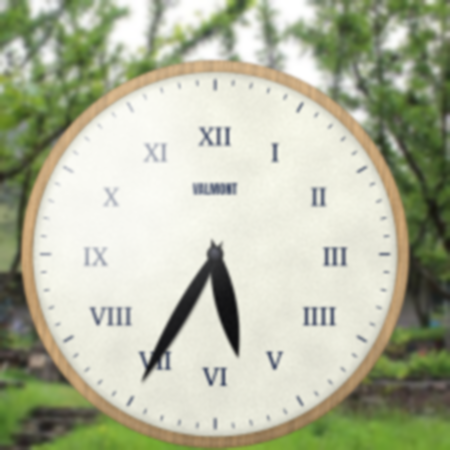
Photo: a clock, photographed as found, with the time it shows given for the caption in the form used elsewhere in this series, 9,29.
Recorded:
5,35
